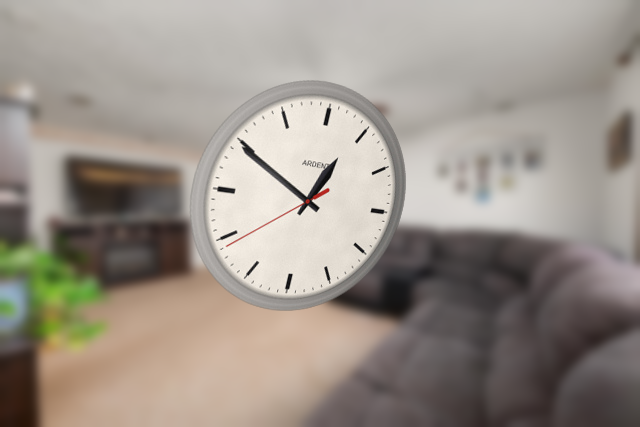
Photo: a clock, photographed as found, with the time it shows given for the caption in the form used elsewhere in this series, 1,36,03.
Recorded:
12,49,39
